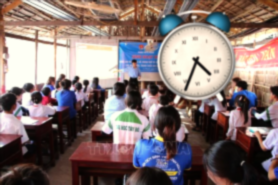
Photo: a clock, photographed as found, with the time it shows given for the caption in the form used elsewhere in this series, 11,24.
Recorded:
4,34
